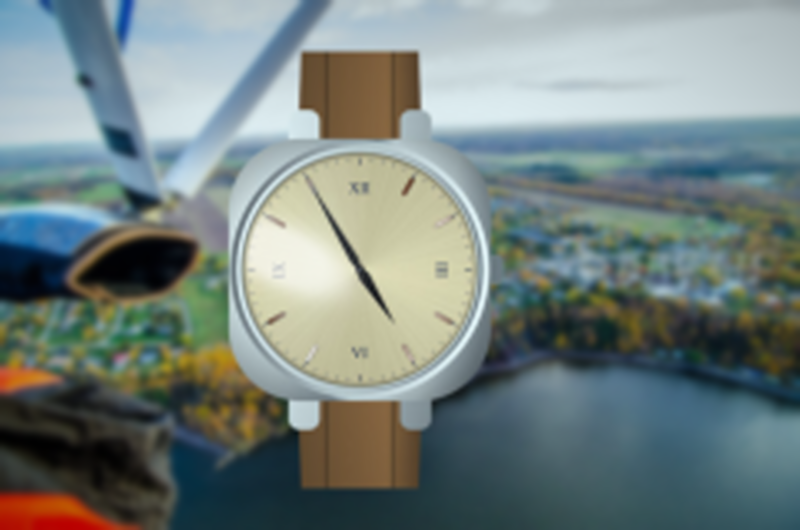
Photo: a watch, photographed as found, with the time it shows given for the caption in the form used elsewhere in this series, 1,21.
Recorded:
4,55
